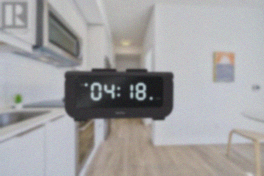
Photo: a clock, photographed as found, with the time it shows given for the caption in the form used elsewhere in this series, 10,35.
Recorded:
4,18
